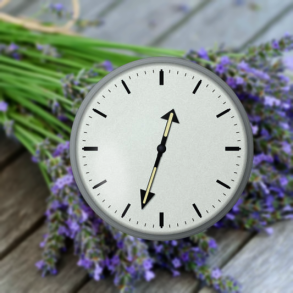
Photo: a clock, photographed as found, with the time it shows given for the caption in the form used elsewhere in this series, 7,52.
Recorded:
12,33
